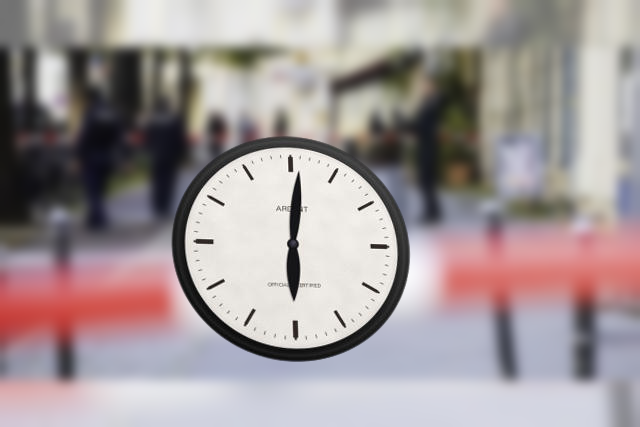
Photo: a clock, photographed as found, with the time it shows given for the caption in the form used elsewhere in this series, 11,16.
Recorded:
6,01
